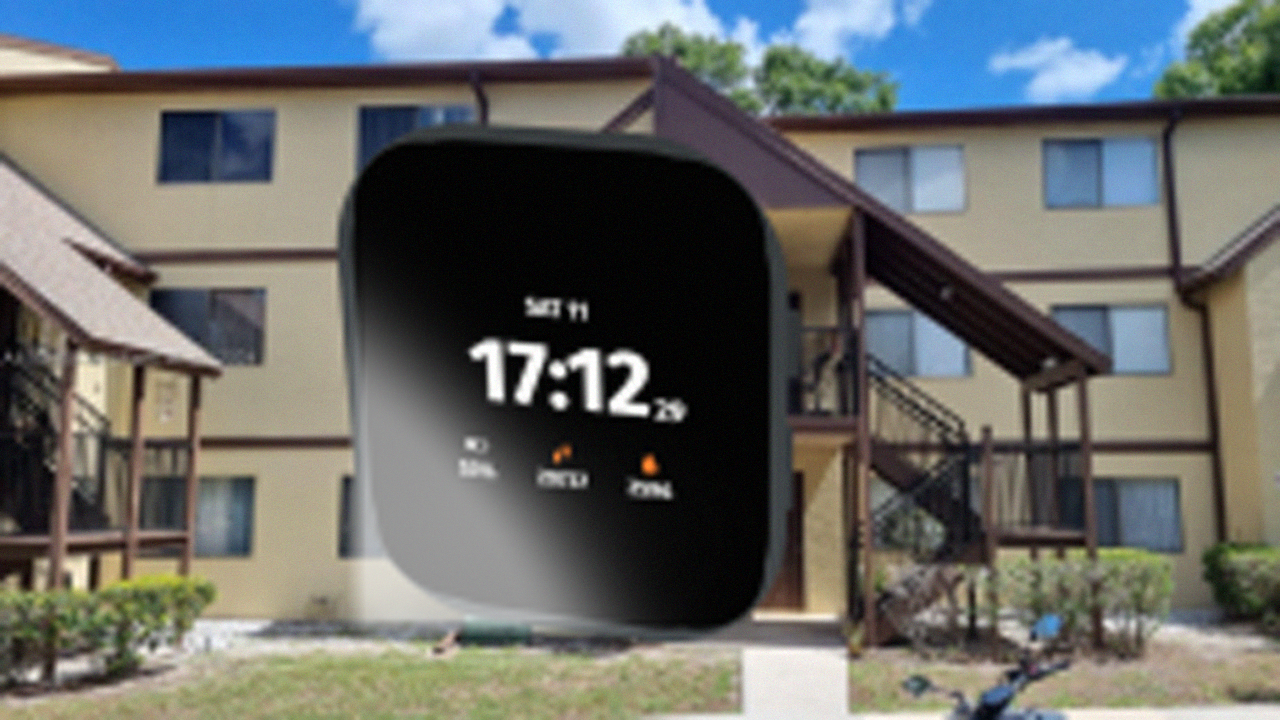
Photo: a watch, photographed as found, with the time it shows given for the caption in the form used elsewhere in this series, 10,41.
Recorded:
17,12
